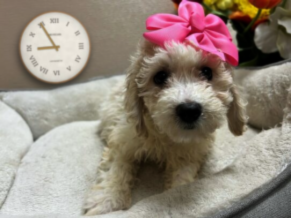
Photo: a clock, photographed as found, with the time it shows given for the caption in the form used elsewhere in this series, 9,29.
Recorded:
8,55
